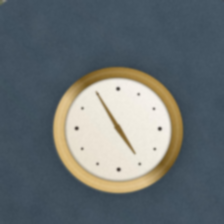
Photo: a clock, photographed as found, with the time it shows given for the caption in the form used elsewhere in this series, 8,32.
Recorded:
4,55
